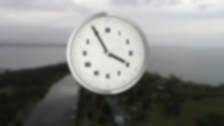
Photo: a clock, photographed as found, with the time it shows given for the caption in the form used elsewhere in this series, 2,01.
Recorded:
3,55
